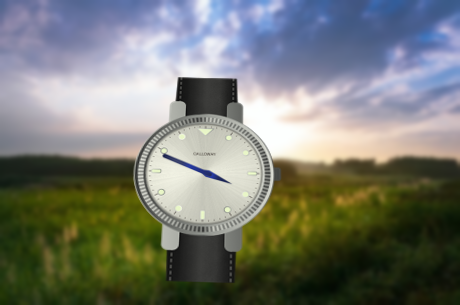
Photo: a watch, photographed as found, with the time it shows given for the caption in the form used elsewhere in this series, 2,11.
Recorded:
3,49
